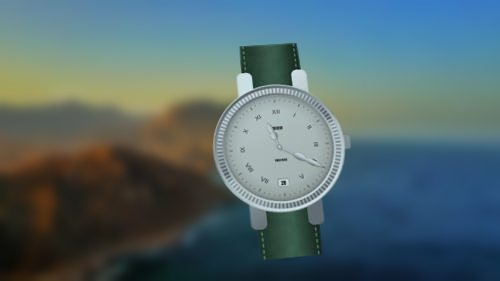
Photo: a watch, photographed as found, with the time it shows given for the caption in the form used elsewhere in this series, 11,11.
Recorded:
11,20
